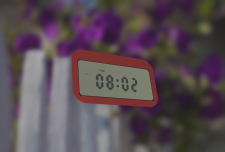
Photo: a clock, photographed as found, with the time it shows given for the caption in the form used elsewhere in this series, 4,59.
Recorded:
8,02
